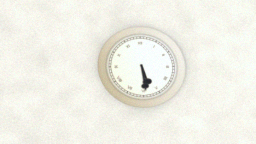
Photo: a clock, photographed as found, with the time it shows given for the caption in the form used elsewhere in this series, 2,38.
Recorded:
5,29
